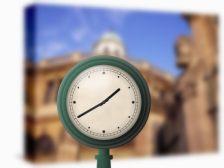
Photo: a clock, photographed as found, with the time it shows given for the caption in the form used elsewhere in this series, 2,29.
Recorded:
1,40
